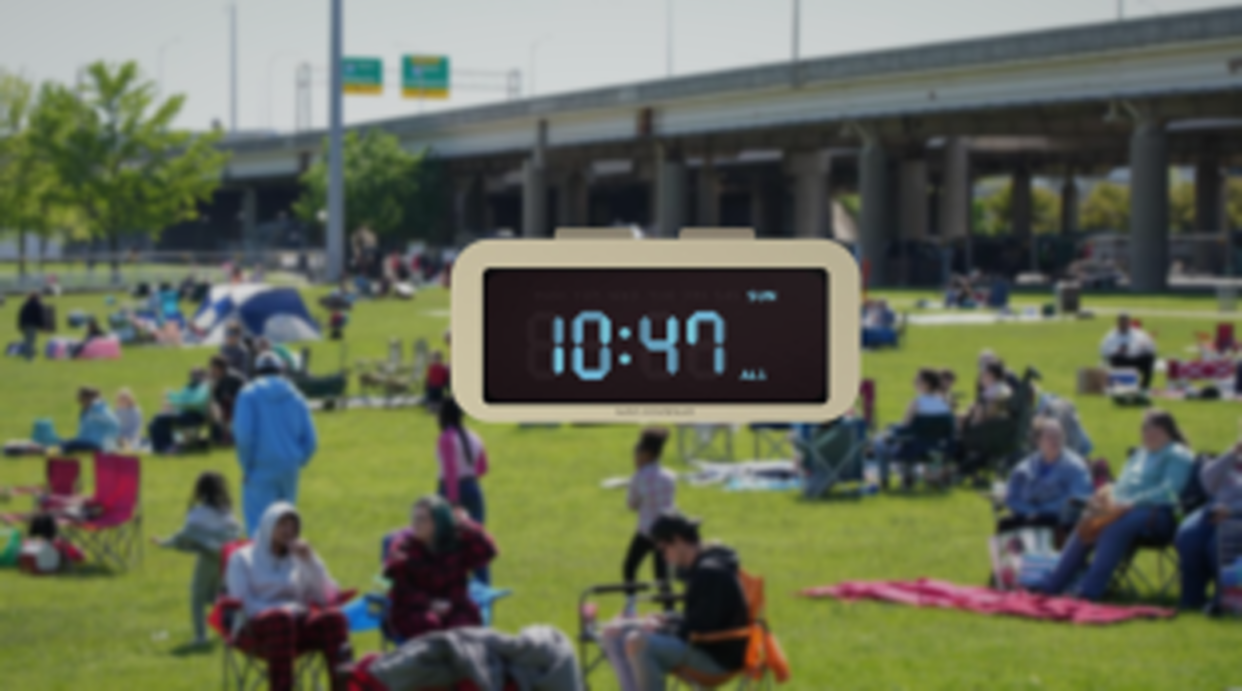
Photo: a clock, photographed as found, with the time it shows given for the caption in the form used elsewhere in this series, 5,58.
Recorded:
10,47
